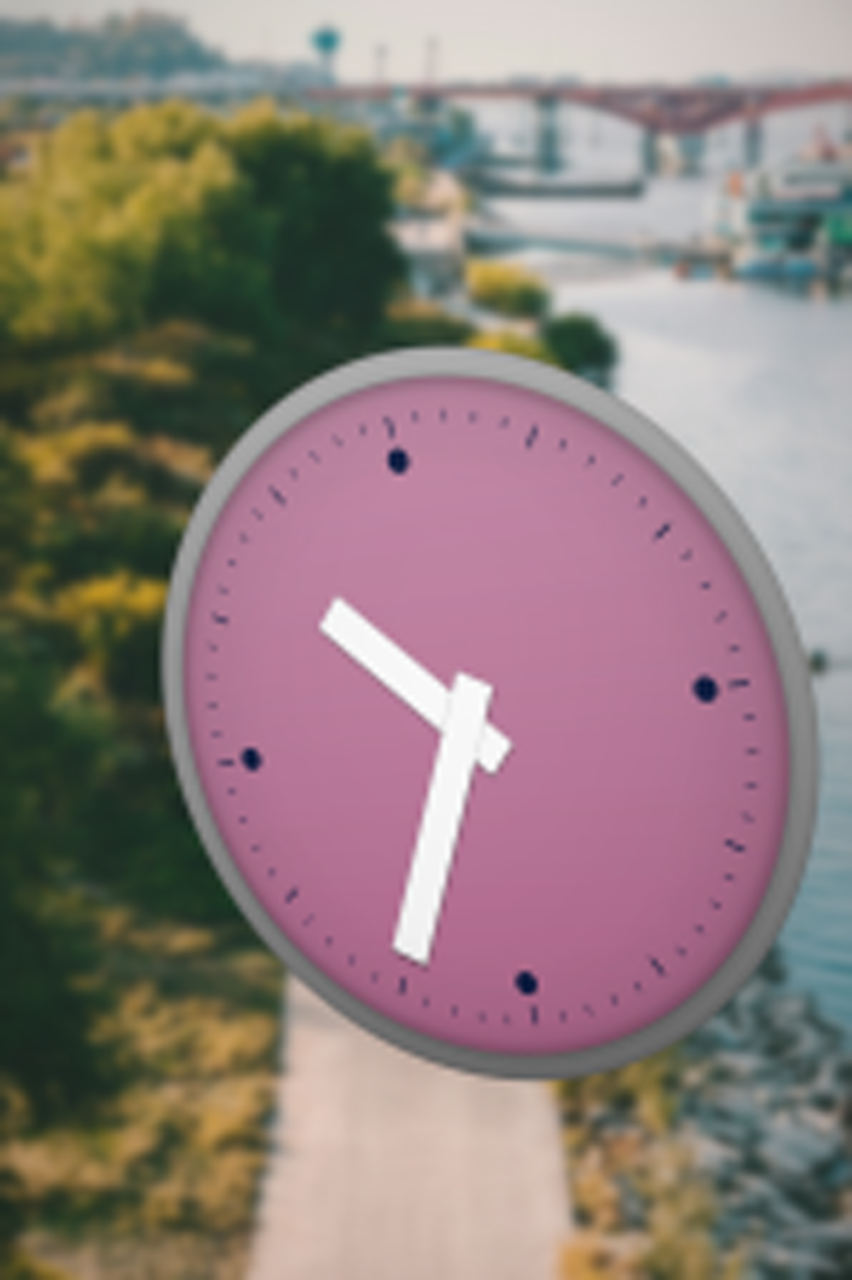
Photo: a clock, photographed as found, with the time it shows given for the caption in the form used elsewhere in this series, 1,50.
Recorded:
10,35
